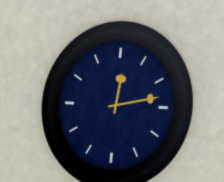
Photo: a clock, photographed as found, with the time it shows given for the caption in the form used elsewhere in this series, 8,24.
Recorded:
12,13
